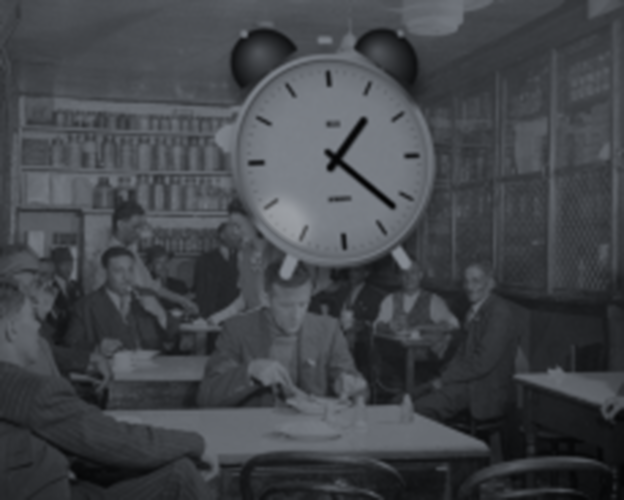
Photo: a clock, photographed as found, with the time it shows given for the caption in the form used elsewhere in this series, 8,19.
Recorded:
1,22
